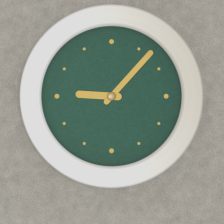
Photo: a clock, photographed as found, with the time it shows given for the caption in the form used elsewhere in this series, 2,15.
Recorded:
9,07
